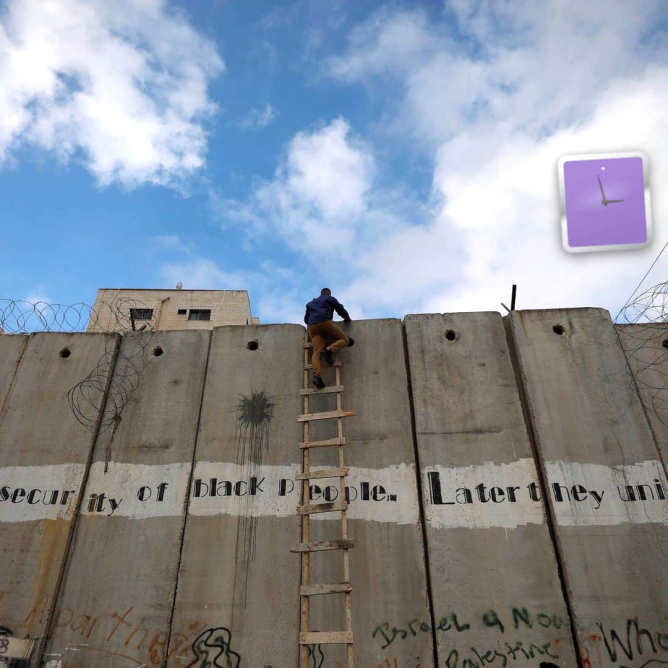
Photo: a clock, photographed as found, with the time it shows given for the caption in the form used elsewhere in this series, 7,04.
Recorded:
2,58
